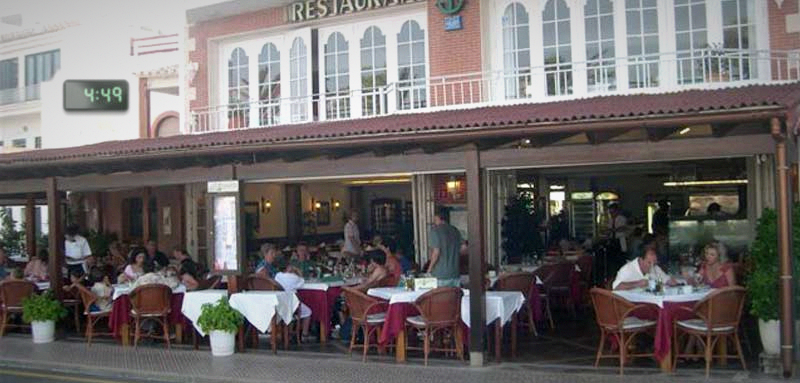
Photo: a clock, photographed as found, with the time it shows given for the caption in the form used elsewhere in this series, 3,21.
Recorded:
4,49
